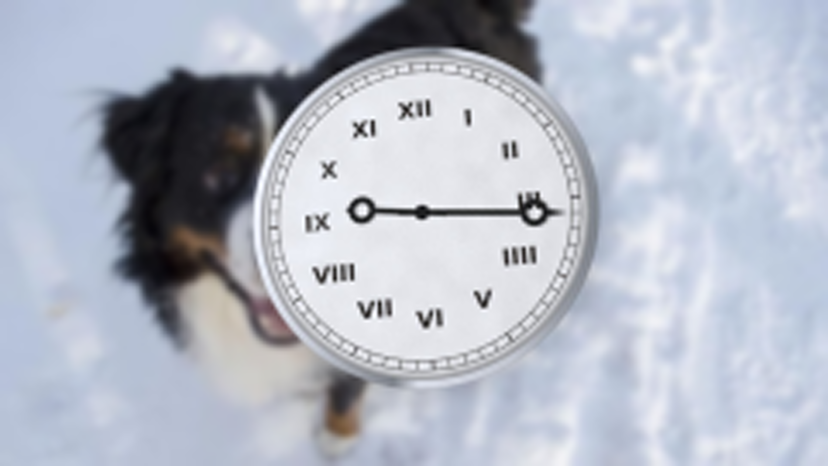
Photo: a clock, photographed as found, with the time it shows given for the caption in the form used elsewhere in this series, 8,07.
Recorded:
9,16
